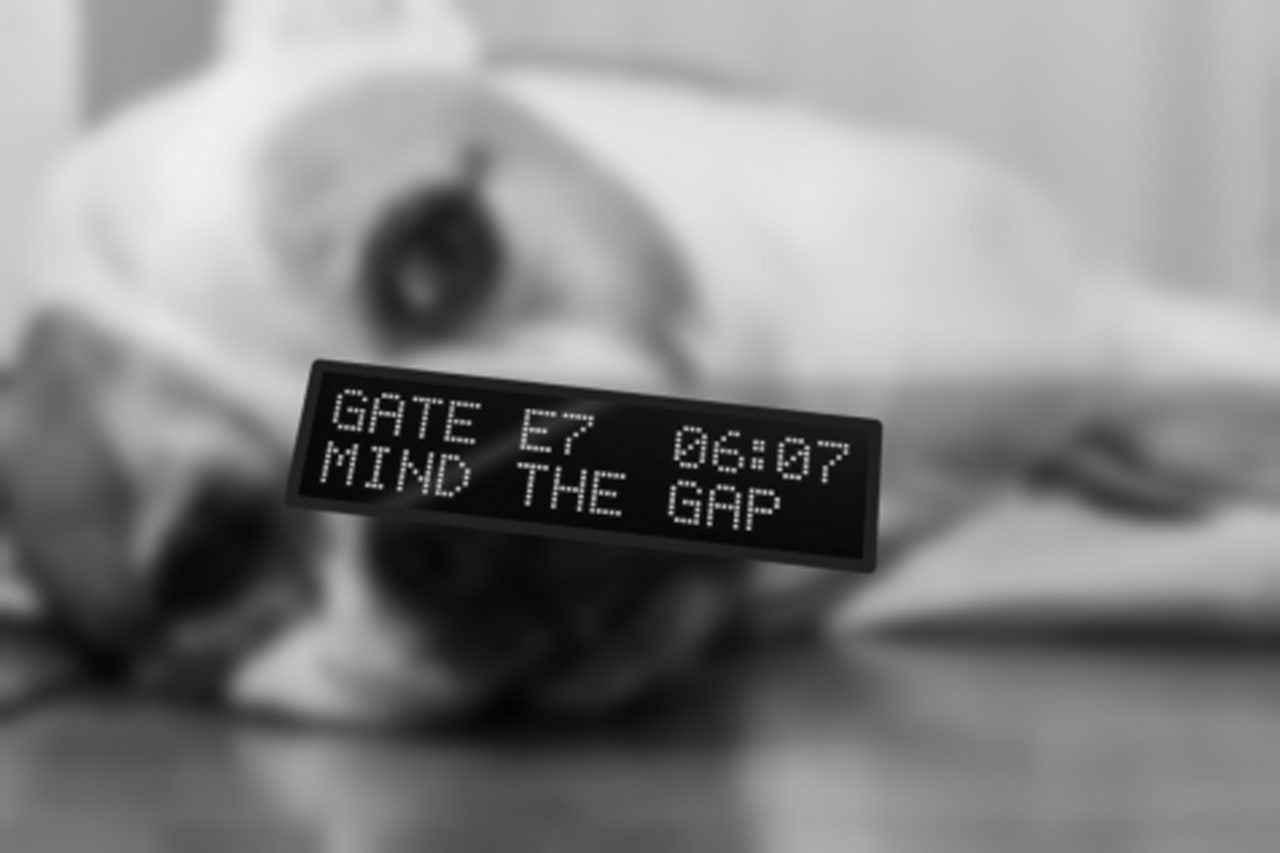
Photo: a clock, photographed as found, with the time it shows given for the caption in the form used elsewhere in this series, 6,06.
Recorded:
6,07
